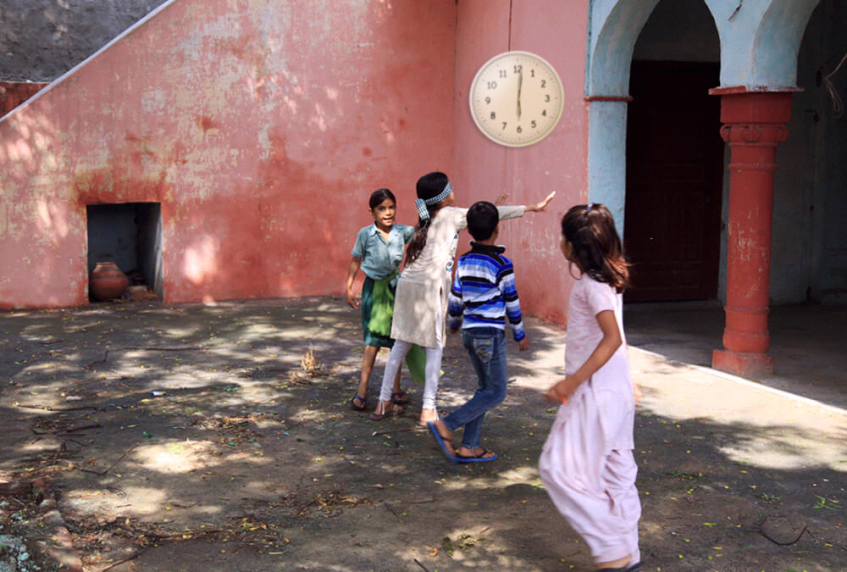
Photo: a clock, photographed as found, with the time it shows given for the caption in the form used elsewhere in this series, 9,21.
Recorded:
6,01
